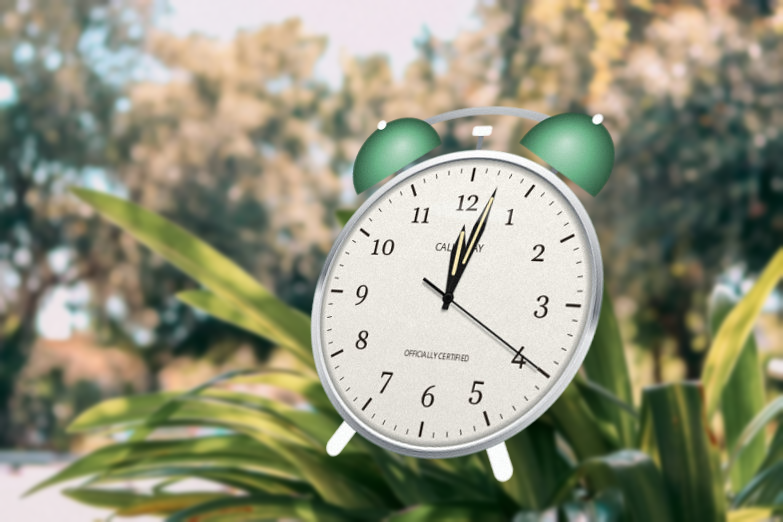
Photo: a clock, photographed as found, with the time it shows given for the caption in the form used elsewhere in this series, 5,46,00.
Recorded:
12,02,20
